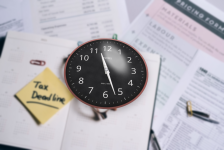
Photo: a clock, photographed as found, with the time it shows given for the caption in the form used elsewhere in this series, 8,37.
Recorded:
11,27
